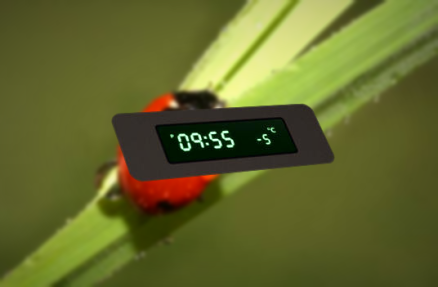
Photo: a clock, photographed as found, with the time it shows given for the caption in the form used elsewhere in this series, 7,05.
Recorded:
9,55
